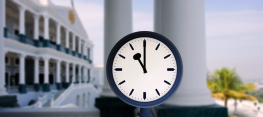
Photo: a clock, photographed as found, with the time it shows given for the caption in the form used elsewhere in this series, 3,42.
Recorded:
11,00
